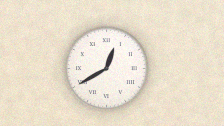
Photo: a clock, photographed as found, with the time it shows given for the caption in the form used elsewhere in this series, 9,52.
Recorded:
12,40
